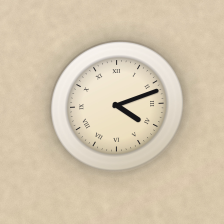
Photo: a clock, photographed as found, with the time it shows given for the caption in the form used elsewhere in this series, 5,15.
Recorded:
4,12
